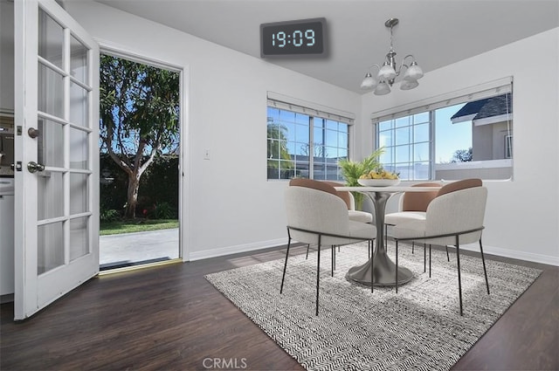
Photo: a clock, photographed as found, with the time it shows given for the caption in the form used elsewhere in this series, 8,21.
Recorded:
19,09
